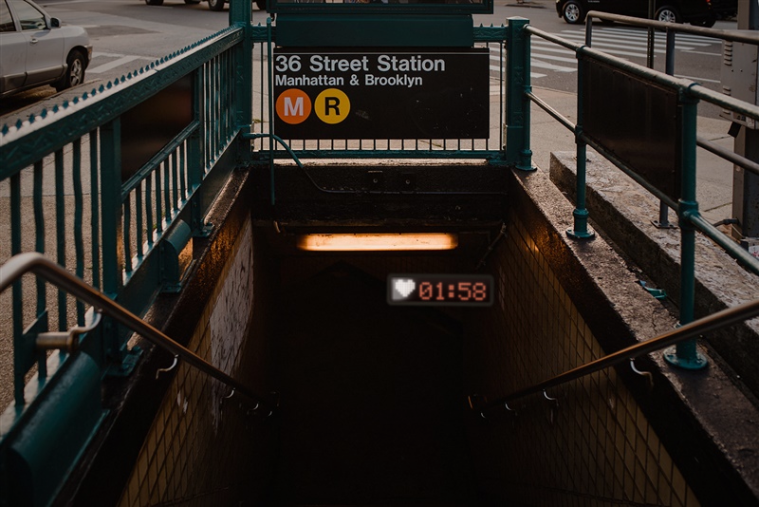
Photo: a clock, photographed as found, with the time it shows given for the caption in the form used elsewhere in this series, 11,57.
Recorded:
1,58
